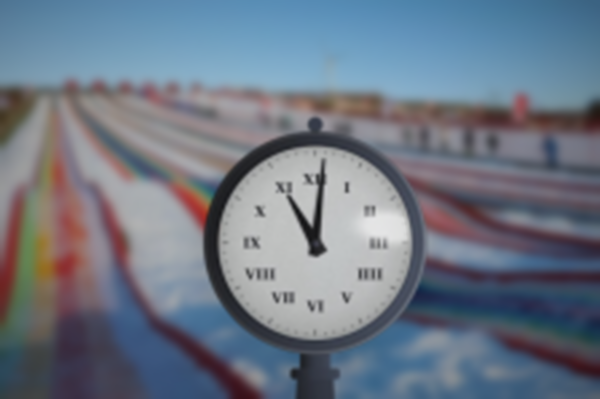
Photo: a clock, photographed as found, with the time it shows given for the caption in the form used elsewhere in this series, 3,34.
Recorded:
11,01
